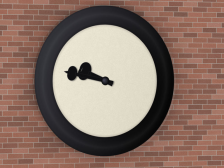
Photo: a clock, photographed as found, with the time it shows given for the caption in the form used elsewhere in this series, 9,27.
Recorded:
9,47
